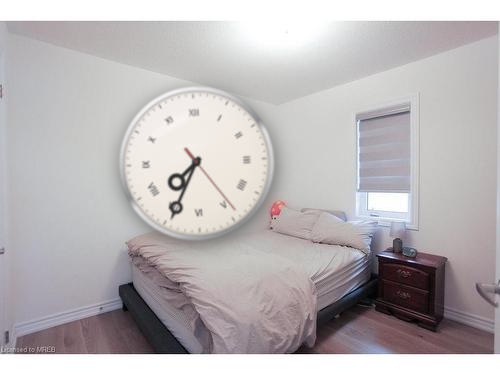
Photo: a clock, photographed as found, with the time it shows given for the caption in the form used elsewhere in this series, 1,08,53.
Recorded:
7,34,24
